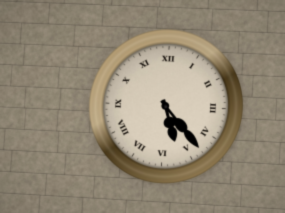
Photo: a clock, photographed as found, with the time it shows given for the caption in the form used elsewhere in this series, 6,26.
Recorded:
5,23
